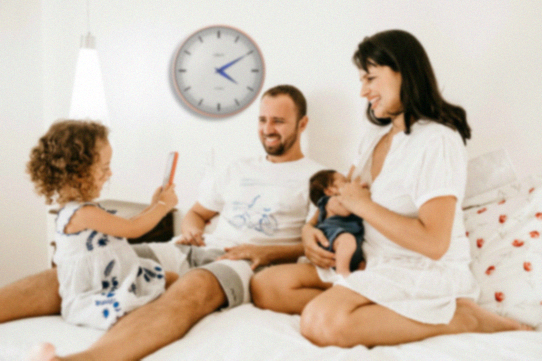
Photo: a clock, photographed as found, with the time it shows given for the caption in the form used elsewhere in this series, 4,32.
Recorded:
4,10
